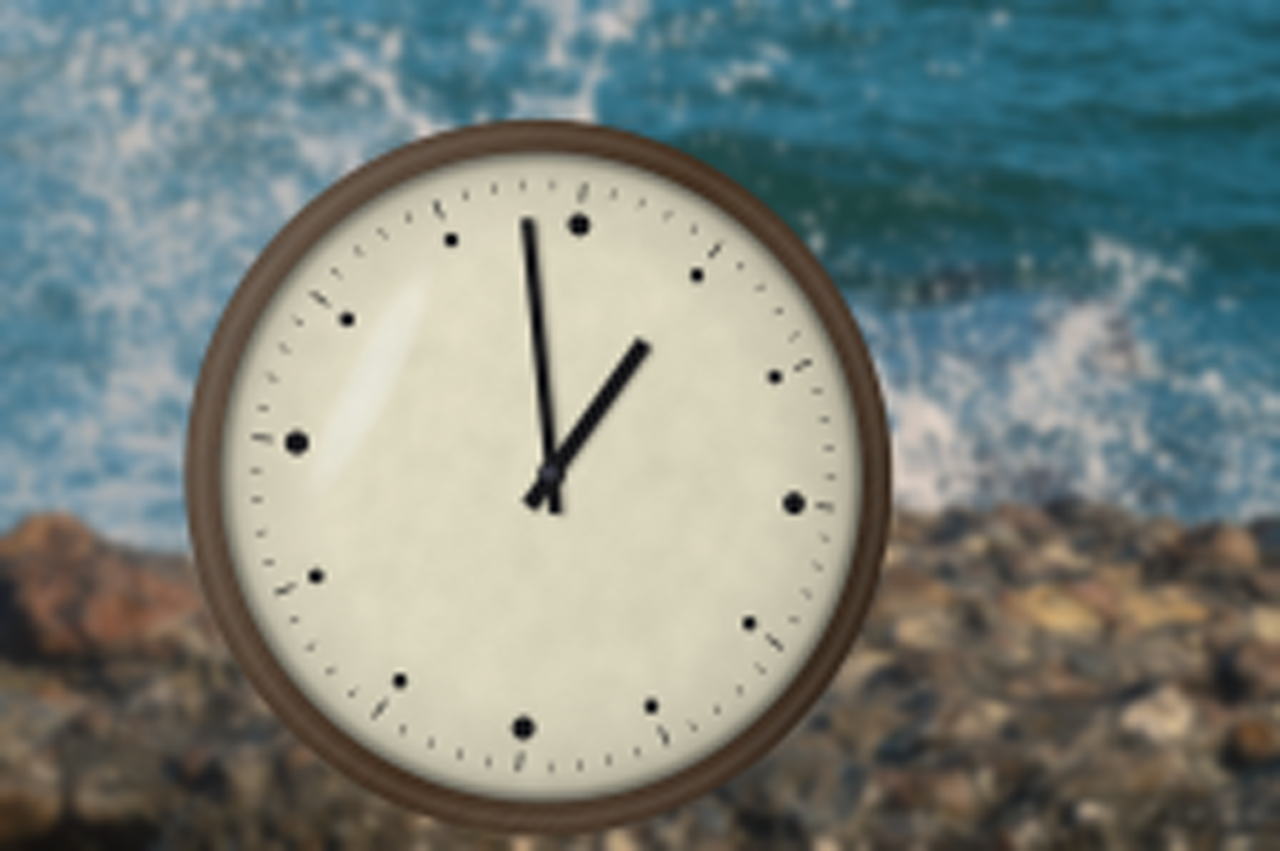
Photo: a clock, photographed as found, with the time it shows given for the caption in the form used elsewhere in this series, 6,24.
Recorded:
12,58
